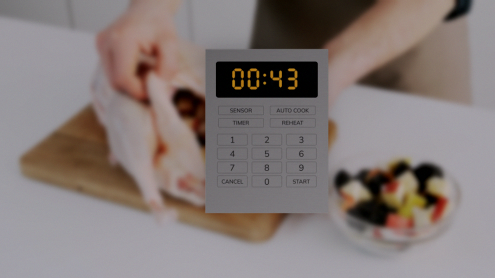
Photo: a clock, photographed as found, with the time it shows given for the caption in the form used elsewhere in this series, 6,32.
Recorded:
0,43
